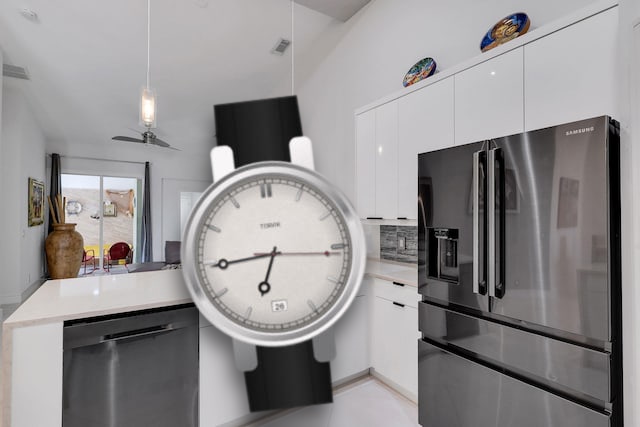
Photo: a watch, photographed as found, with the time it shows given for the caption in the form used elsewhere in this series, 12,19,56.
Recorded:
6,44,16
